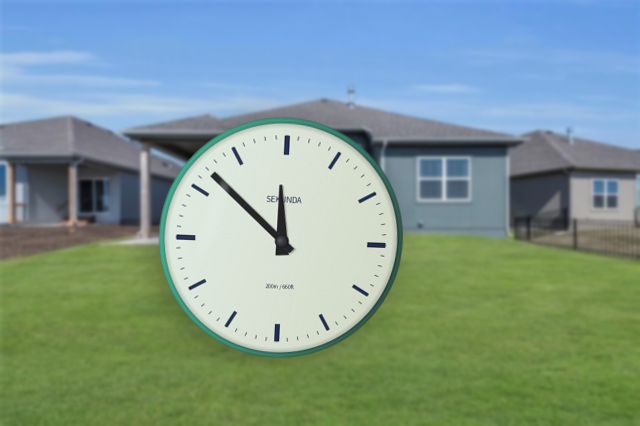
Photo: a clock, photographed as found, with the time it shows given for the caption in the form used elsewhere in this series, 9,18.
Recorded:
11,52
